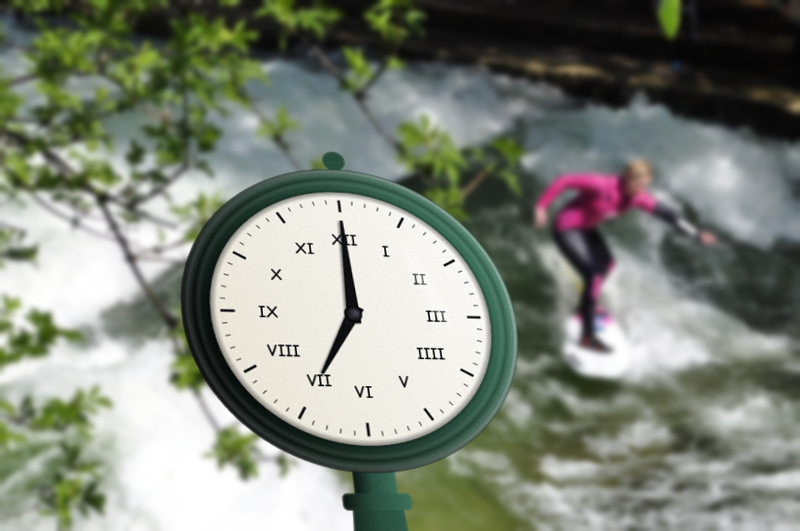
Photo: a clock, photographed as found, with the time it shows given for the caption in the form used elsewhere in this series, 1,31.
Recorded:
7,00
